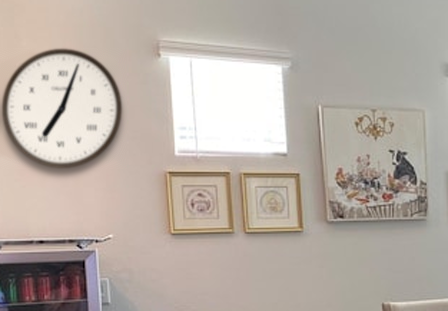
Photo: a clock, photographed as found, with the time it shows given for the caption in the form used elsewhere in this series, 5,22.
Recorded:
7,03
